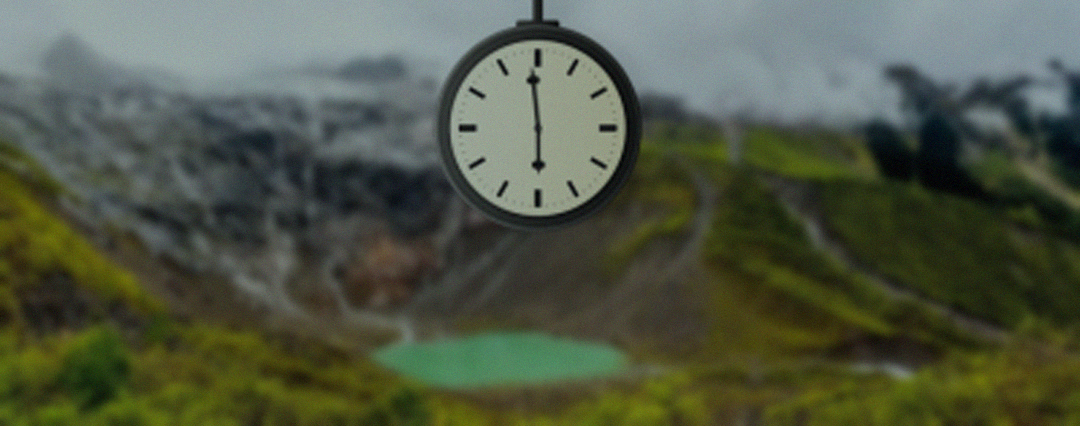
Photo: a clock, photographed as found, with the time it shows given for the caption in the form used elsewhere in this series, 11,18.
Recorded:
5,59
